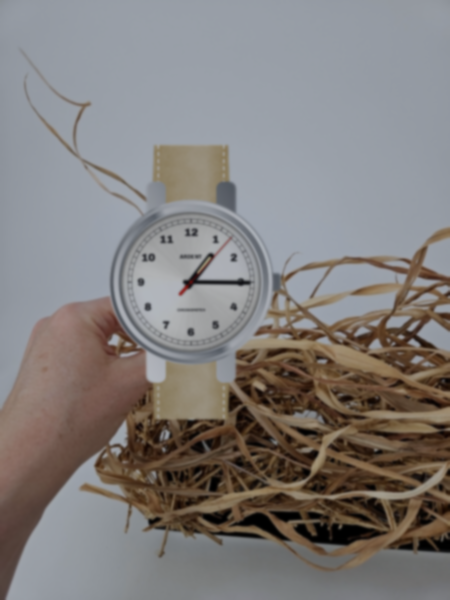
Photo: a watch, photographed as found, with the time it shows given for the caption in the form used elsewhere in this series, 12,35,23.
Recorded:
1,15,07
